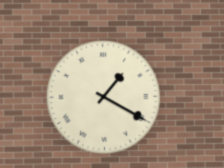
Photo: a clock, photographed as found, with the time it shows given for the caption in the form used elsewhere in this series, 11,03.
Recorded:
1,20
